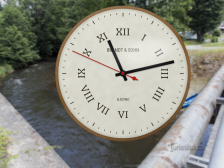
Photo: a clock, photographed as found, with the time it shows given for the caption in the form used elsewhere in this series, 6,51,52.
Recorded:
11,12,49
